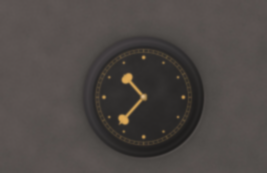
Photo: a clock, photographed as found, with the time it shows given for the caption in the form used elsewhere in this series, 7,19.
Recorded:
10,37
